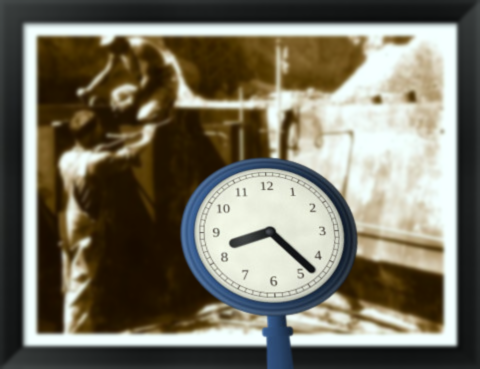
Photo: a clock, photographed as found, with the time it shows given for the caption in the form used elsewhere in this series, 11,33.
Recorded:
8,23
